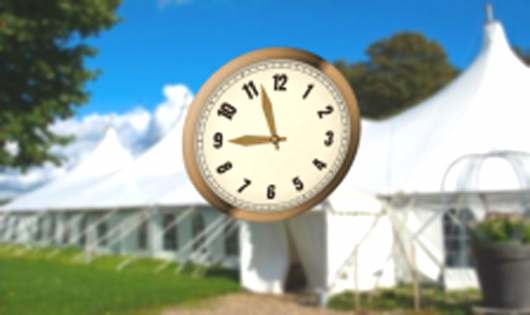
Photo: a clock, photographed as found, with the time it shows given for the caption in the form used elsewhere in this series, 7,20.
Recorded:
8,57
